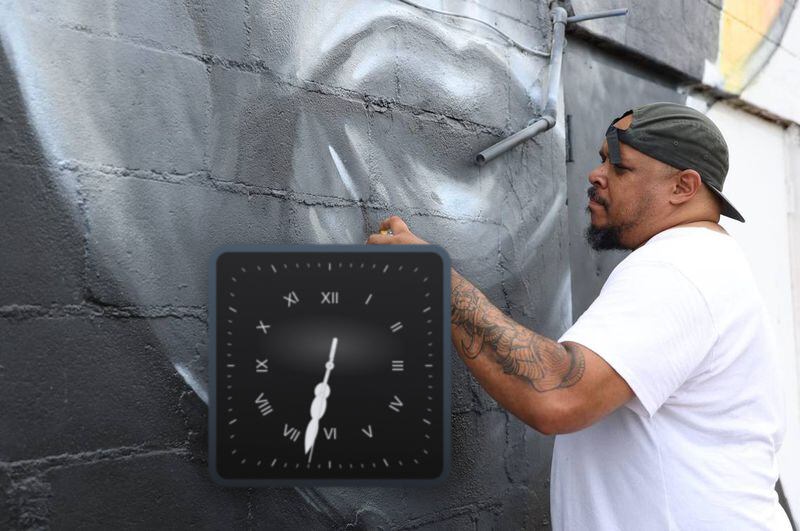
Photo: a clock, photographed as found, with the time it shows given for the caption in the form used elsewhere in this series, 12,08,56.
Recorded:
6,32,32
